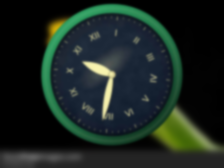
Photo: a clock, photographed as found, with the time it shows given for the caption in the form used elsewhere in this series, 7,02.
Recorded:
10,36
